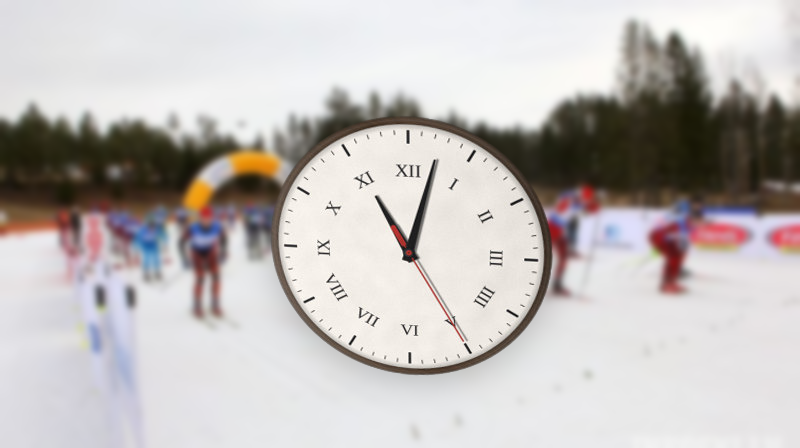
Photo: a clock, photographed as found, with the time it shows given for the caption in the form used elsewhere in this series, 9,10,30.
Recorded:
11,02,25
